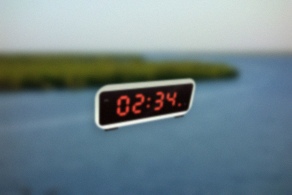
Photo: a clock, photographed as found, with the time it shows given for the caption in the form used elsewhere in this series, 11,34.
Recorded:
2,34
